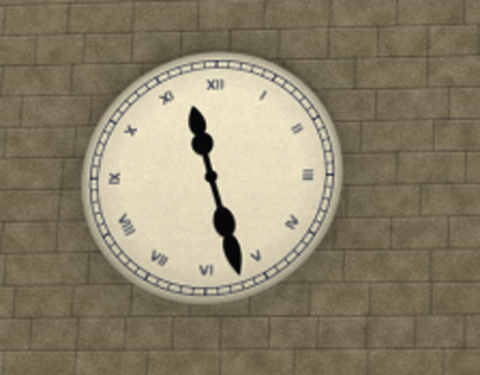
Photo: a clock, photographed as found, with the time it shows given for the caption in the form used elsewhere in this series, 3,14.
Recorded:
11,27
